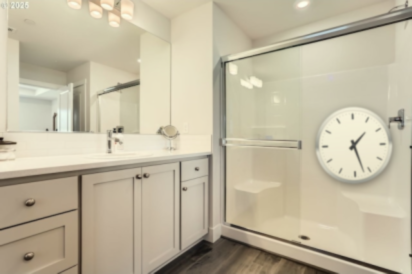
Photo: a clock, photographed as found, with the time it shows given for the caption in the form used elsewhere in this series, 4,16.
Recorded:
1,27
